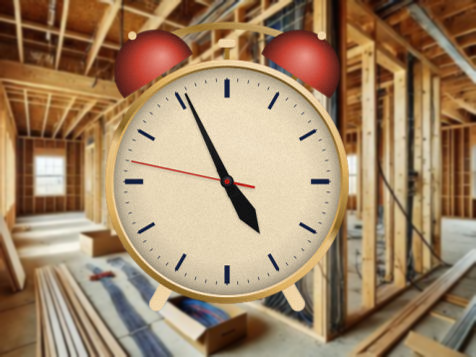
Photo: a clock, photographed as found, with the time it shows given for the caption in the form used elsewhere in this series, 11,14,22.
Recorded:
4,55,47
